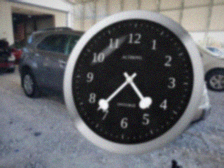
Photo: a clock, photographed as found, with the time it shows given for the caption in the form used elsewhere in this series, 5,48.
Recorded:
4,37
